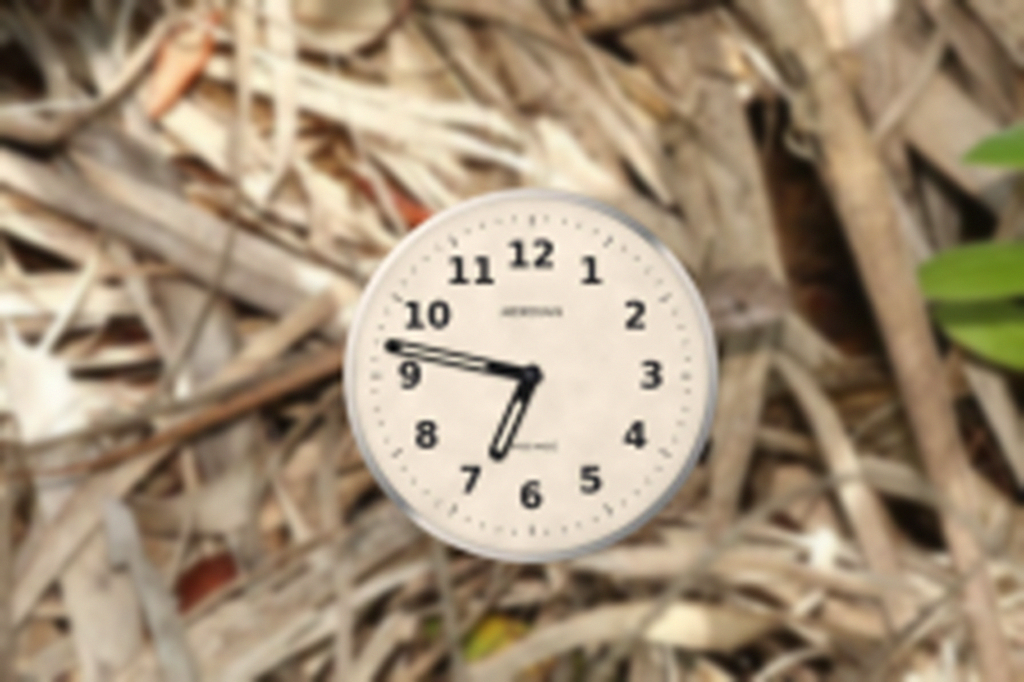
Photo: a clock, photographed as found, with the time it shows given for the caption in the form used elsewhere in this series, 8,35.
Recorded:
6,47
